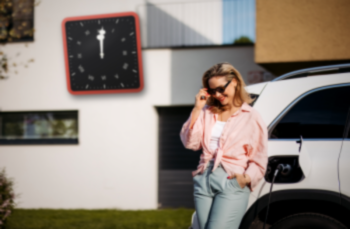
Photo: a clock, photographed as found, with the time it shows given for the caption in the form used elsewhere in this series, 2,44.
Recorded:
12,01
